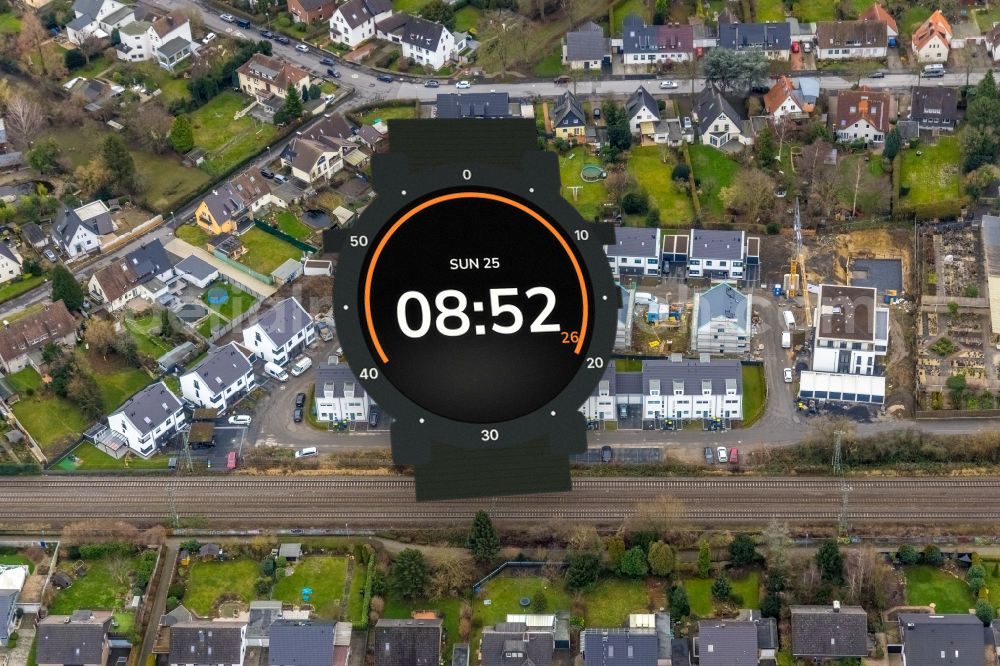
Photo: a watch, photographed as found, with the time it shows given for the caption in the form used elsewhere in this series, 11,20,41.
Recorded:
8,52,26
